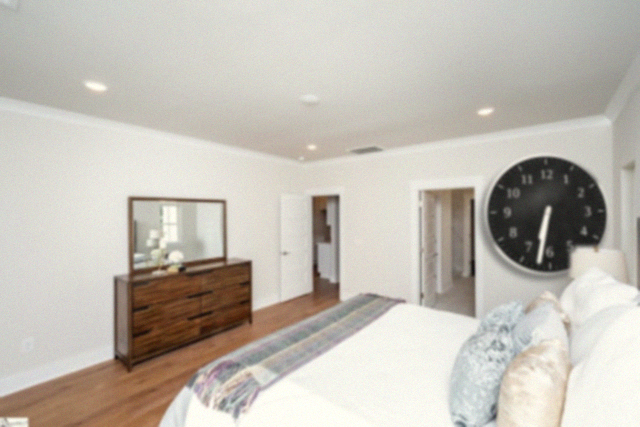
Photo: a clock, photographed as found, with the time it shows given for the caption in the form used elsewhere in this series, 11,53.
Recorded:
6,32
